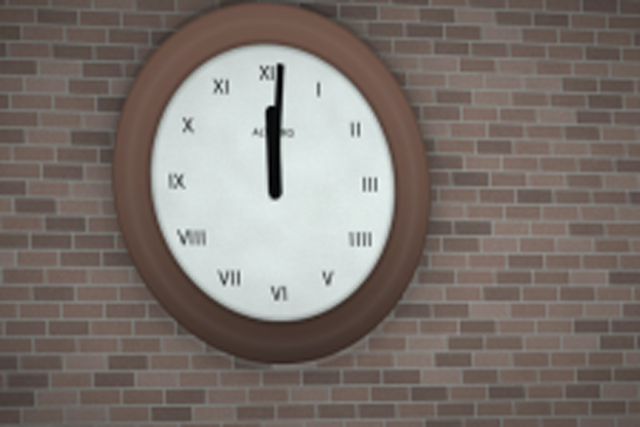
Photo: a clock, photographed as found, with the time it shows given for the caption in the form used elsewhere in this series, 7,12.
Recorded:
12,01
